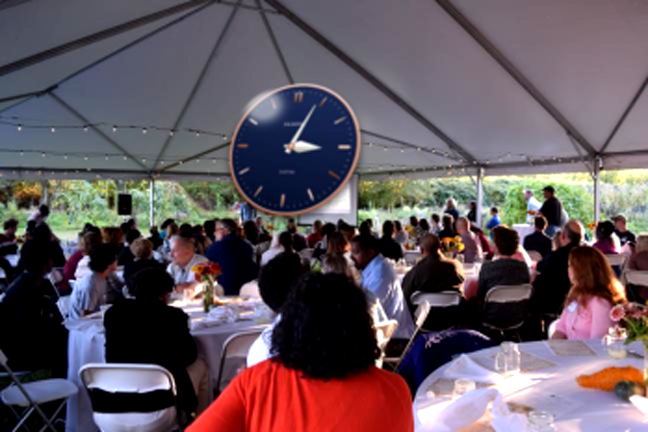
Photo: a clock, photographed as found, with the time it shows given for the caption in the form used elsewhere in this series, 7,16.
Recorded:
3,04
